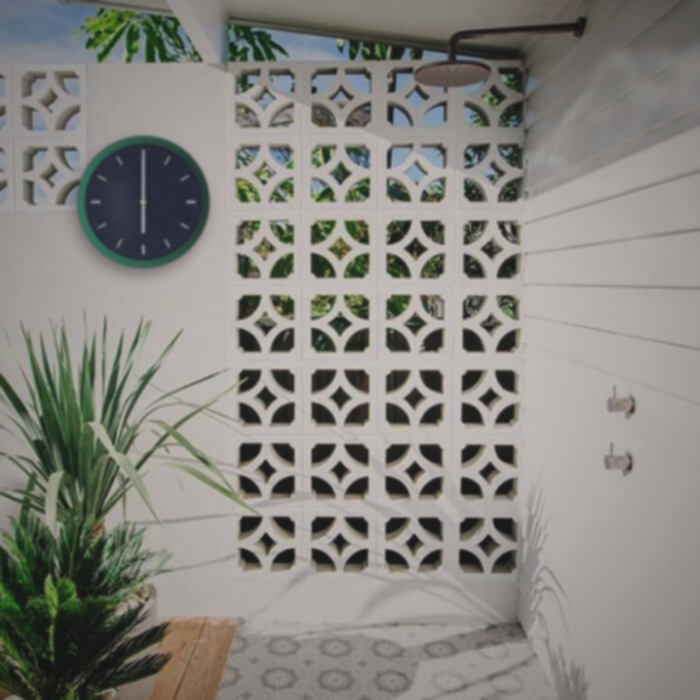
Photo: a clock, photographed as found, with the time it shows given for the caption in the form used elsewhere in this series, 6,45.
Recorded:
6,00
